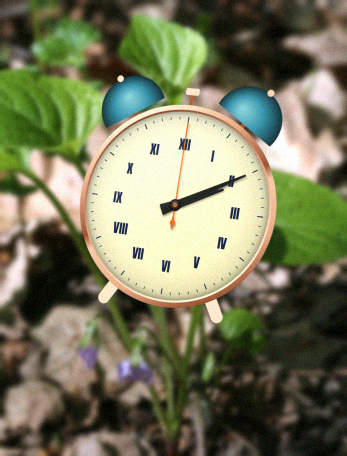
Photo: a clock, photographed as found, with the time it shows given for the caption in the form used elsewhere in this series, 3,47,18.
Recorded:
2,10,00
